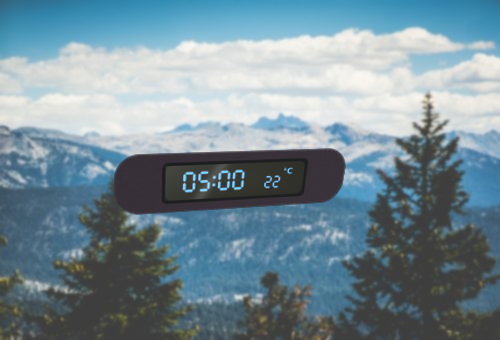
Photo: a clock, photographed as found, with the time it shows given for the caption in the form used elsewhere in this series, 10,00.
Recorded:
5,00
